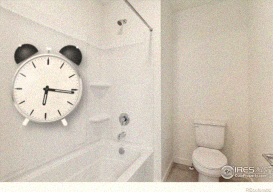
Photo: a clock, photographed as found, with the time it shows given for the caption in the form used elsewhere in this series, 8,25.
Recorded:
6,16
